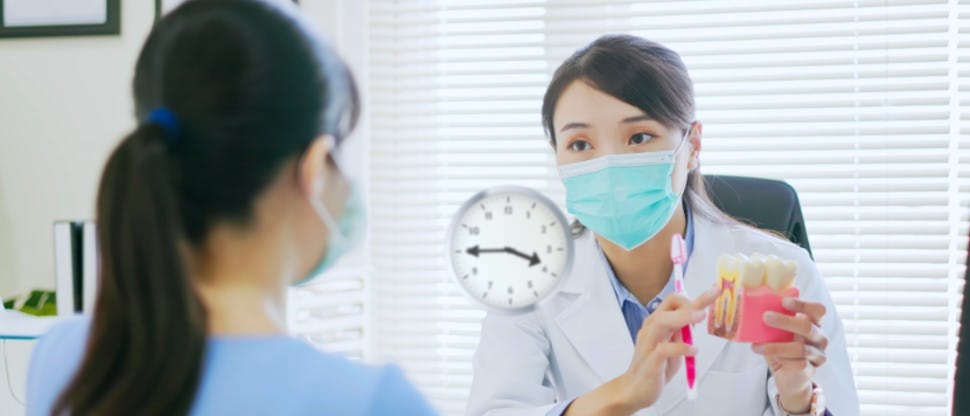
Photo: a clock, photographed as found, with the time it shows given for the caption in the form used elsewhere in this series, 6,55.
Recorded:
3,45
